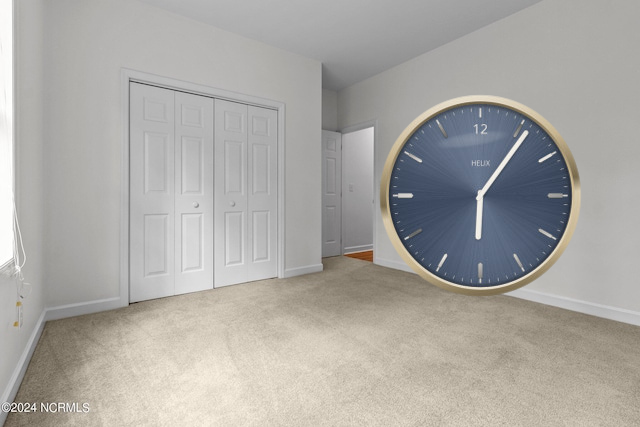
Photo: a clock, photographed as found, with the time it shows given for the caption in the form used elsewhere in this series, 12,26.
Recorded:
6,06
